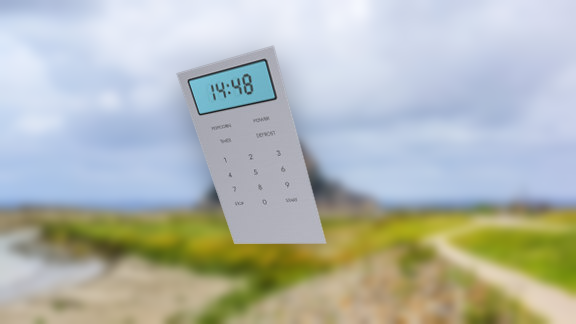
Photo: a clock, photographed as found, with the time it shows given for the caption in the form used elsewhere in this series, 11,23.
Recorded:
14,48
